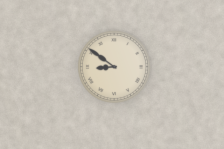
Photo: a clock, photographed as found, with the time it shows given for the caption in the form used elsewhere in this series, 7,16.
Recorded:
8,51
